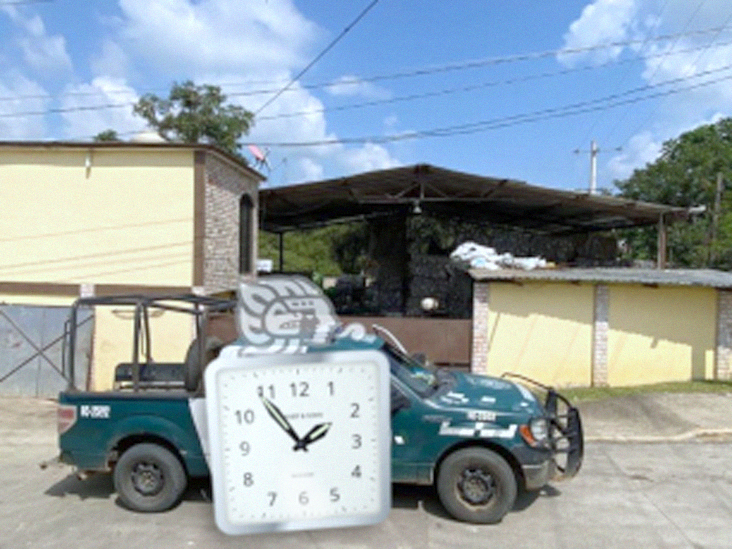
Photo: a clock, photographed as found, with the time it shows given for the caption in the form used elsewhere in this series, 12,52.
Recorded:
1,54
